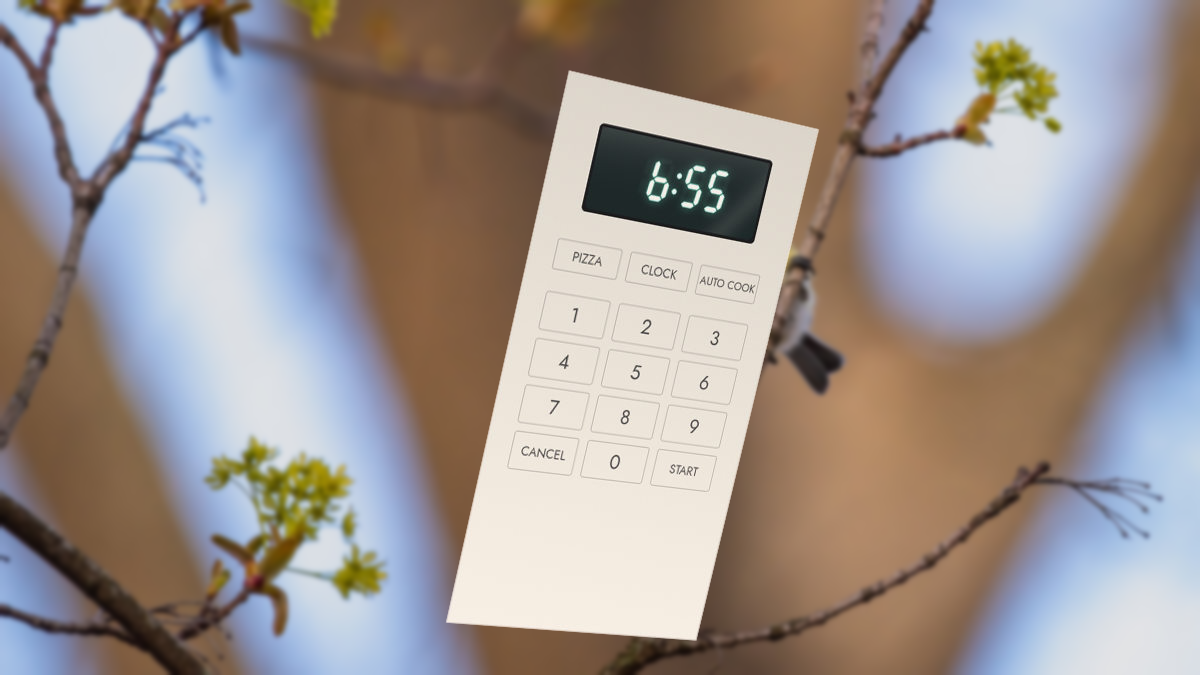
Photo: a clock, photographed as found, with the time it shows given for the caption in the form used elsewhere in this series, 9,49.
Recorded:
6,55
